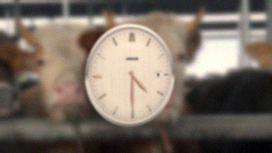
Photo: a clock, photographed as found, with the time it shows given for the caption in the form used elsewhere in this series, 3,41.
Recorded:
4,30
